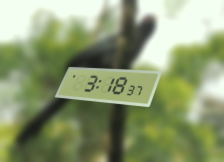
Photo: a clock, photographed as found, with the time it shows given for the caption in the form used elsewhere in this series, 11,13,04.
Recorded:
3,18,37
